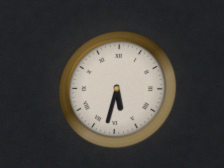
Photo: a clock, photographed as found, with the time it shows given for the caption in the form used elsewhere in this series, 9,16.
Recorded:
5,32
